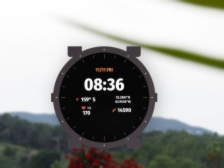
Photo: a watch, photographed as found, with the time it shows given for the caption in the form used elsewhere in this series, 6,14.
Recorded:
8,36
